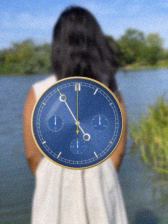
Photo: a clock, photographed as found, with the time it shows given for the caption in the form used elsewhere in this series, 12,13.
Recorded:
4,55
